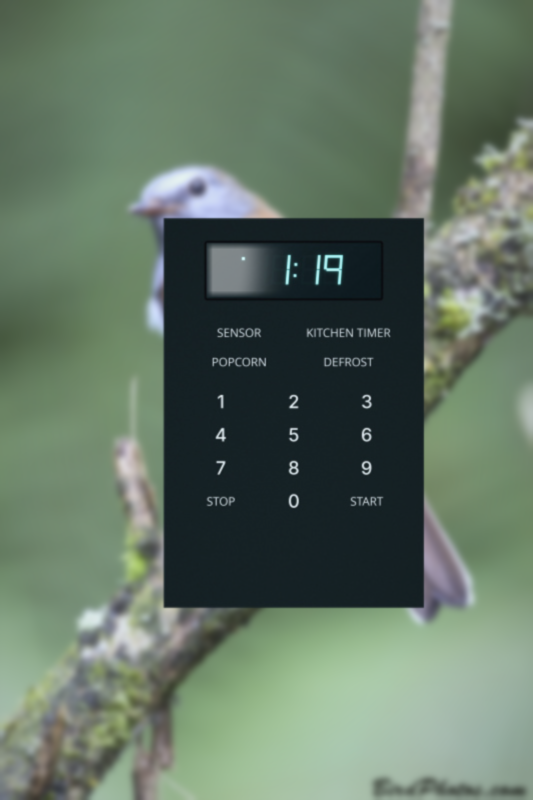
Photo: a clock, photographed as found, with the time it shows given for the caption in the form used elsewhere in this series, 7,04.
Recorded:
1,19
